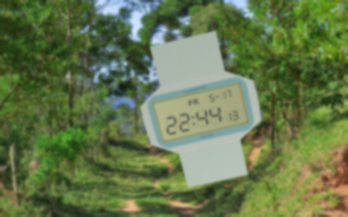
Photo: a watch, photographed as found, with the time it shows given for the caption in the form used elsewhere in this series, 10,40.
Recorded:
22,44
